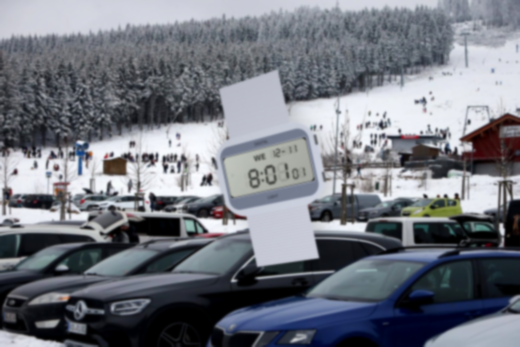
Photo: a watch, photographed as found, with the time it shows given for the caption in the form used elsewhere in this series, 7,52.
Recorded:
8,01
